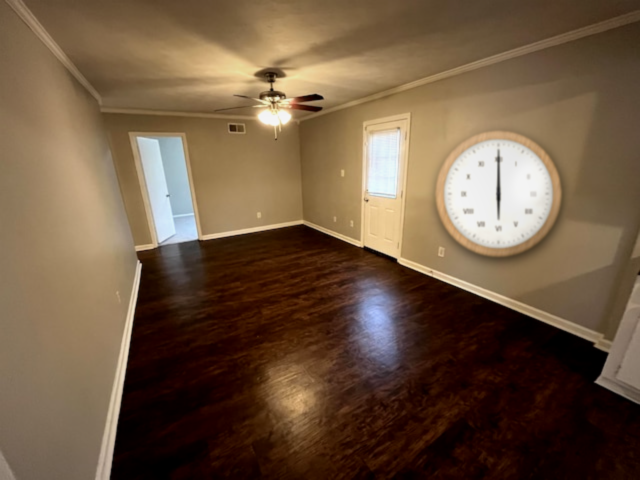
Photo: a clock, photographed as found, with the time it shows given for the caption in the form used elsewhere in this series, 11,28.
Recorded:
6,00
